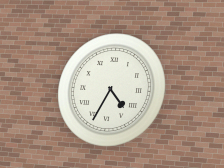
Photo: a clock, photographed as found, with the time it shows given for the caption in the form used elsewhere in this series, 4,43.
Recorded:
4,34
